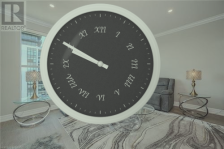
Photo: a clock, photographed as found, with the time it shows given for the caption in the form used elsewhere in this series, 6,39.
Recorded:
9,50
